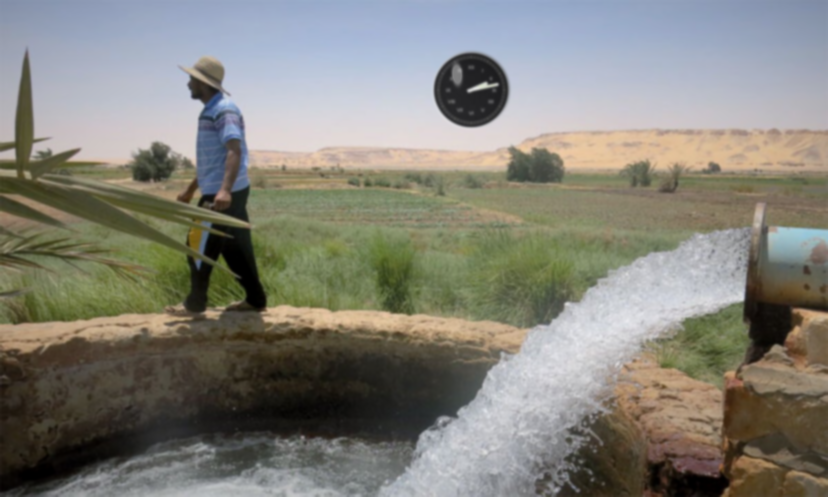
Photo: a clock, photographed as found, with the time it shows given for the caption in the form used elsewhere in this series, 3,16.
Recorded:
2,13
